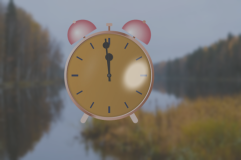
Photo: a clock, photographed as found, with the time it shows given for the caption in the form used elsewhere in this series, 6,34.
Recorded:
11,59
